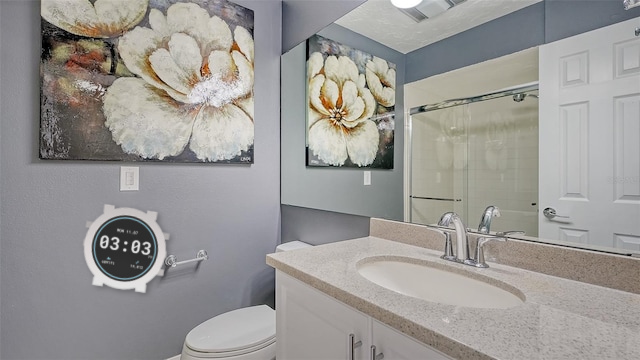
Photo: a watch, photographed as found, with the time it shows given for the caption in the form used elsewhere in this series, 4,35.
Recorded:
3,03
